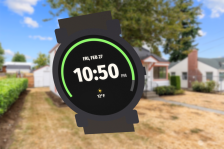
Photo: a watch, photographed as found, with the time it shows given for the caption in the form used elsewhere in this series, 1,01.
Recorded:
10,50
